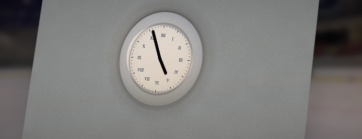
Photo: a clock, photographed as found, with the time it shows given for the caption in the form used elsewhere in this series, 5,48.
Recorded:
4,56
